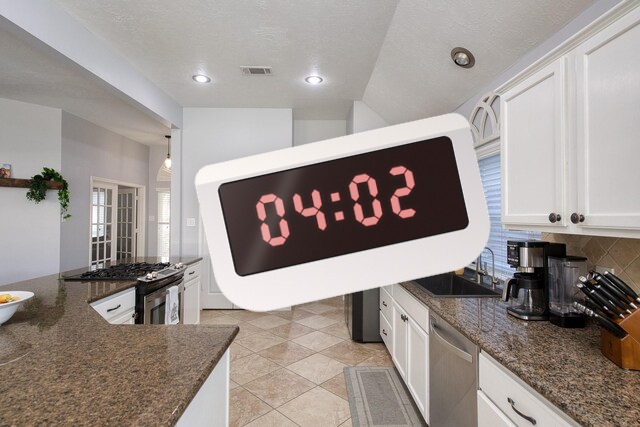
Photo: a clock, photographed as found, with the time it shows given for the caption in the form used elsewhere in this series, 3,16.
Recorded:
4,02
